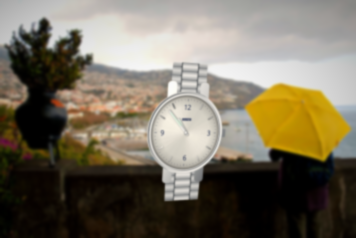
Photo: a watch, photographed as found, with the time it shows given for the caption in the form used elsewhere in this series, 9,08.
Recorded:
10,53
